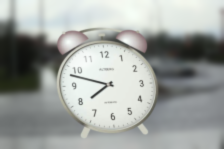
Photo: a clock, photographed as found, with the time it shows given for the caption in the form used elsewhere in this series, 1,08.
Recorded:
7,48
